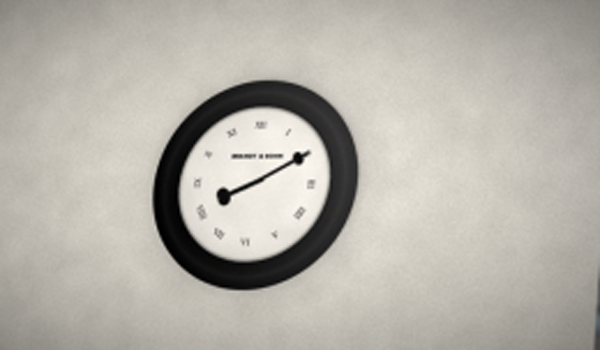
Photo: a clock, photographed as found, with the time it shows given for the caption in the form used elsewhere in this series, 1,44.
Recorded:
8,10
